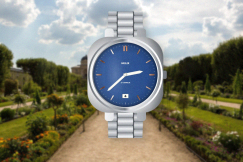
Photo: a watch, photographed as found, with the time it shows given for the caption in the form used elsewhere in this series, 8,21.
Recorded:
2,38
